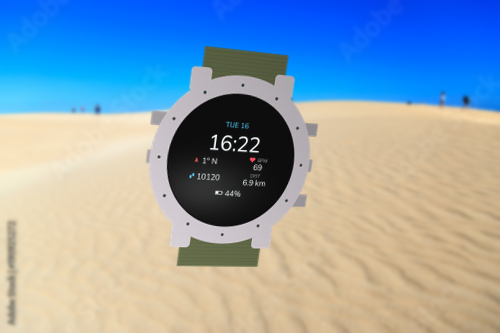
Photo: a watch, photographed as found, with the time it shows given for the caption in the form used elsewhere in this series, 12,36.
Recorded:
16,22
